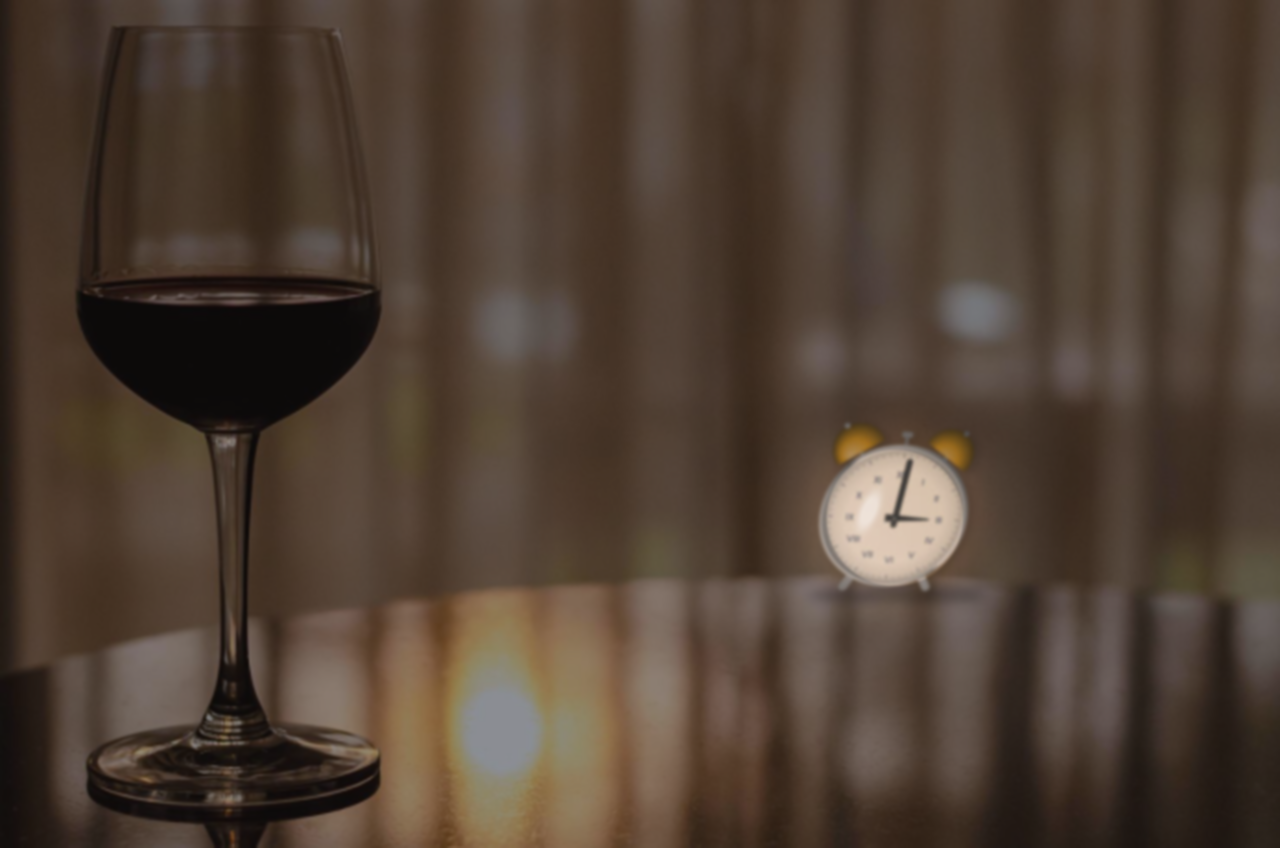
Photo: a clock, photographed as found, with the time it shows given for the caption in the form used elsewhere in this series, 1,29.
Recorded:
3,01
